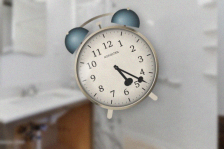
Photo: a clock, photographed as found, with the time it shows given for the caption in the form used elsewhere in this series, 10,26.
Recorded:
5,23
